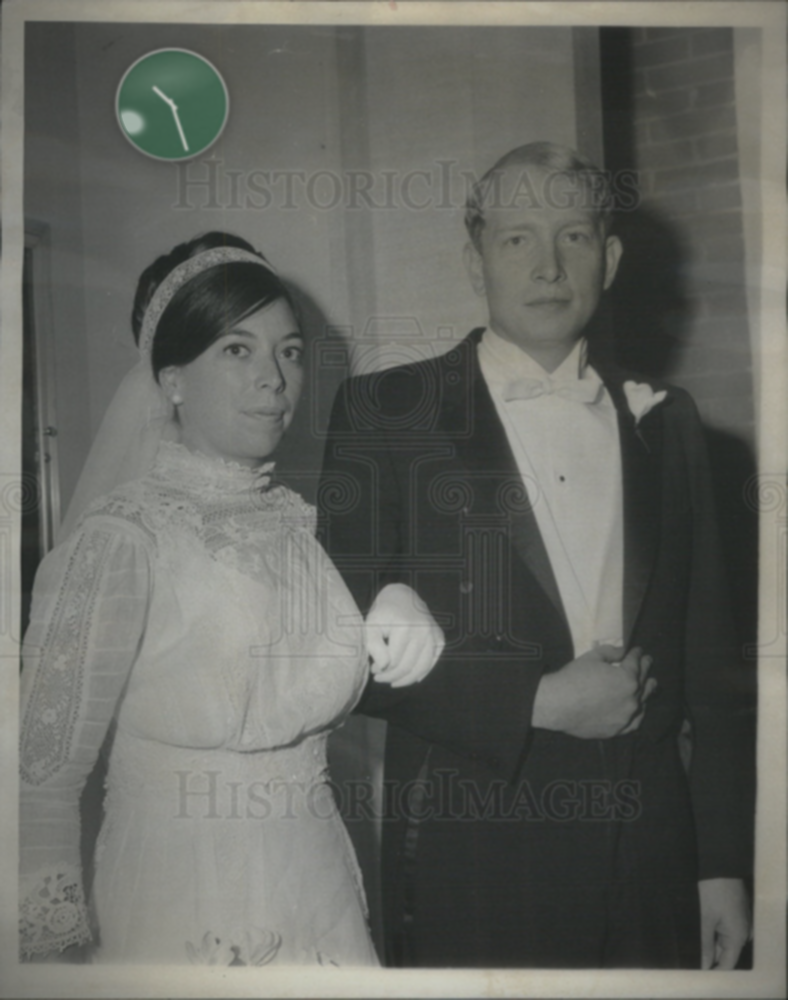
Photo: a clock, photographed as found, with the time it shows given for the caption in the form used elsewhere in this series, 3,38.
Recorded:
10,27
